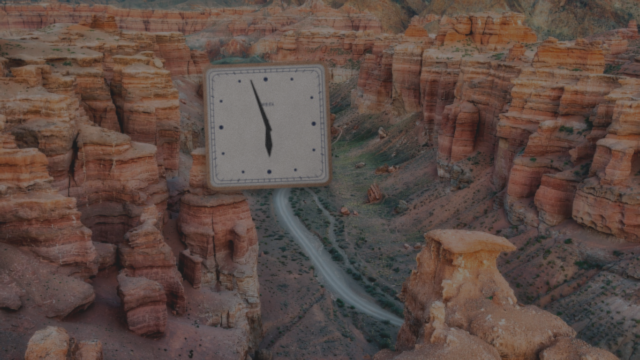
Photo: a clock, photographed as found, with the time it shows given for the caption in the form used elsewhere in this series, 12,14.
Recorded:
5,57
